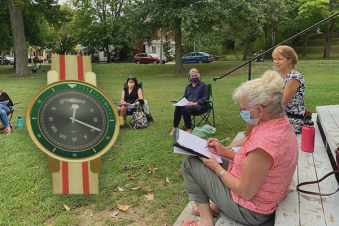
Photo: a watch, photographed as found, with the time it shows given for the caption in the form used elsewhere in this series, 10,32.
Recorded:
12,19
